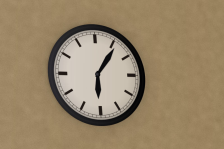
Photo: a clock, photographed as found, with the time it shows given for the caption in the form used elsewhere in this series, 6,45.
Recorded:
6,06
